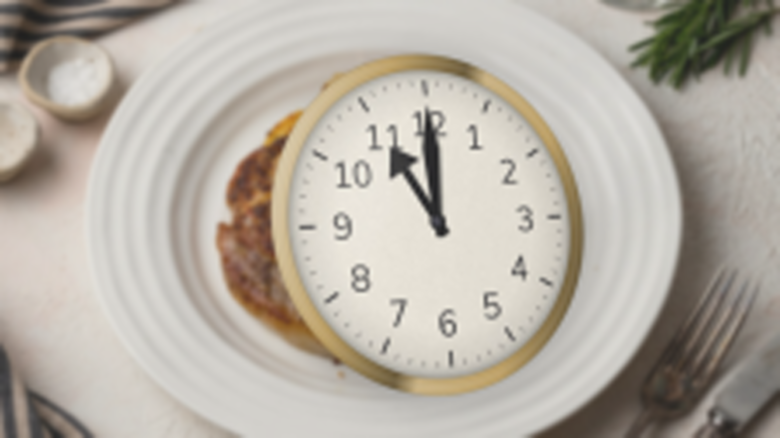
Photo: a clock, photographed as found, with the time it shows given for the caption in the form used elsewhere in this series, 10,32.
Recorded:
11,00
